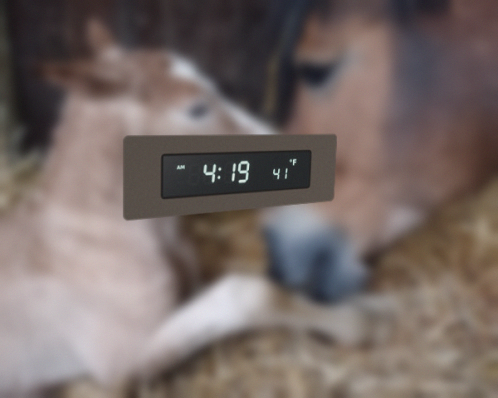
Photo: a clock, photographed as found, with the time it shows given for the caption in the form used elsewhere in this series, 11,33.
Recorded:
4,19
